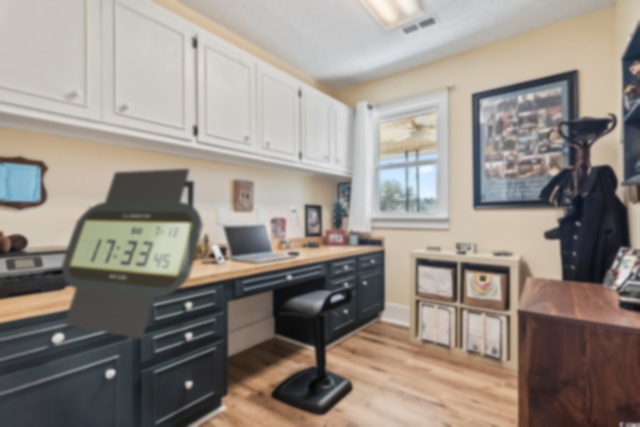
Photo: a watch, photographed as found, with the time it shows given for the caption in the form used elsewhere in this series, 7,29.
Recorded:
17,33
